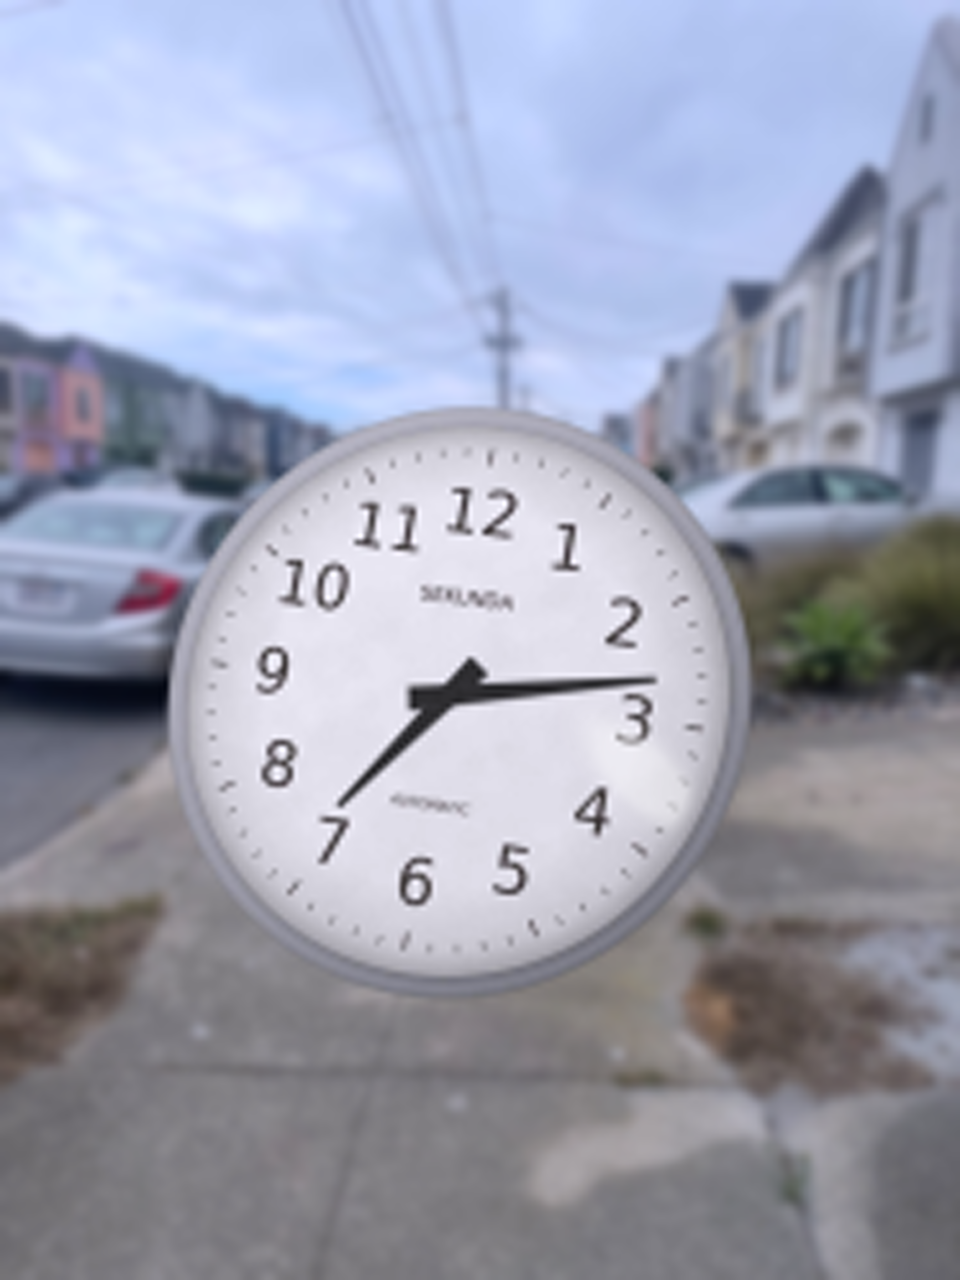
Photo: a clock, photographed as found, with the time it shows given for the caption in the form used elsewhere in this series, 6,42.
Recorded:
7,13
